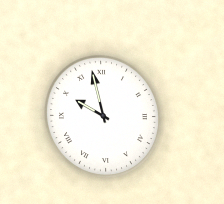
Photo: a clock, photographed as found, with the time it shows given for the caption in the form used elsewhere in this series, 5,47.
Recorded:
9,58
